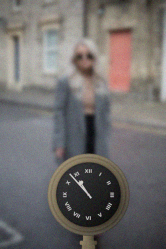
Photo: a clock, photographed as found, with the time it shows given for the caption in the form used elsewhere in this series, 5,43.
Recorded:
10,53
